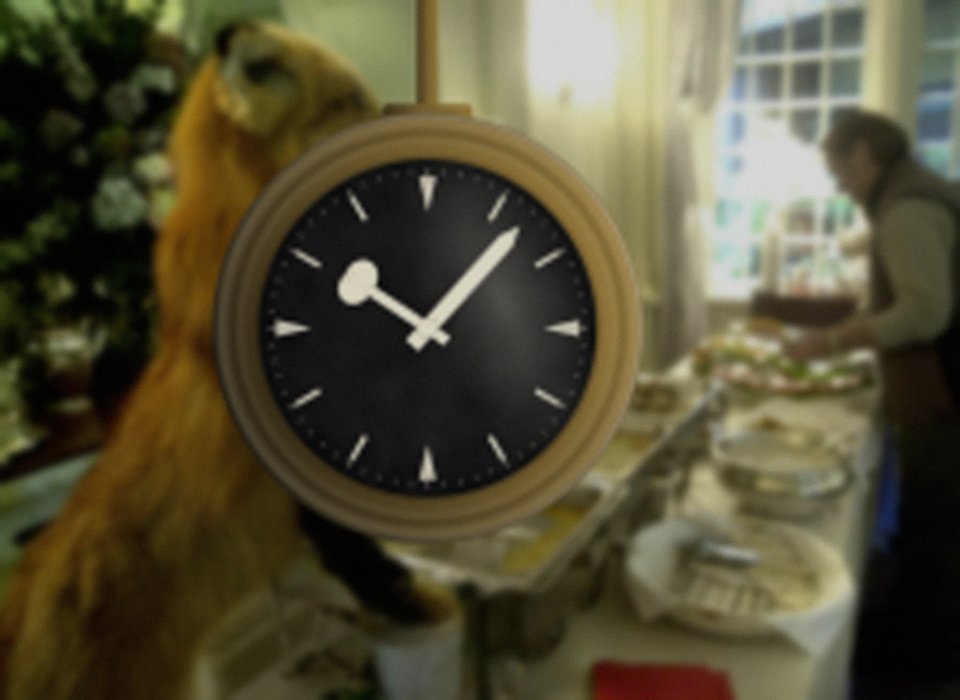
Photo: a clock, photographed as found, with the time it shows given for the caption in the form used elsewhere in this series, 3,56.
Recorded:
10,07
